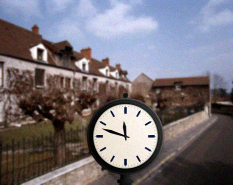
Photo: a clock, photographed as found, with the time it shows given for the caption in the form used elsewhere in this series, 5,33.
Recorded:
11,48
